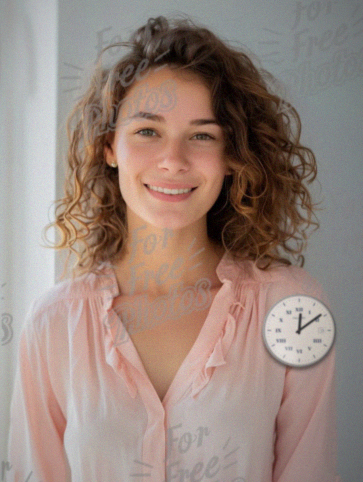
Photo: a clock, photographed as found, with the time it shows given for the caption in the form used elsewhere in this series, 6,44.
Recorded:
12,09
